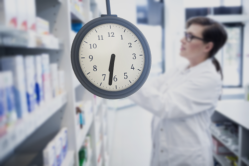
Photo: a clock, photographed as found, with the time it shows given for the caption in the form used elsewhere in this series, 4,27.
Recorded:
6,32
